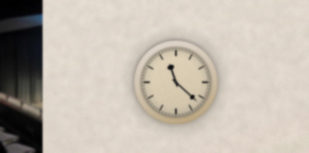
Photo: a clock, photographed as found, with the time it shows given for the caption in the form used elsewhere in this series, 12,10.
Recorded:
11,22
